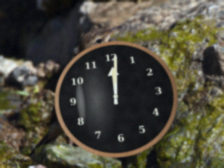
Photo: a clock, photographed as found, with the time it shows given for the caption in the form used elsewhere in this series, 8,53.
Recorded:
12,01
